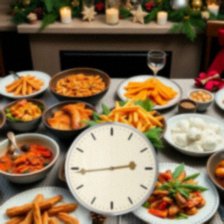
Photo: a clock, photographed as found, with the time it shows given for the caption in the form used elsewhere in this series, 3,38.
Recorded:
2,44
